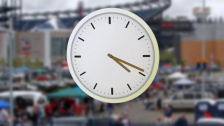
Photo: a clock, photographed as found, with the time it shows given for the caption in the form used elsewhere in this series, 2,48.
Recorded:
4,19
